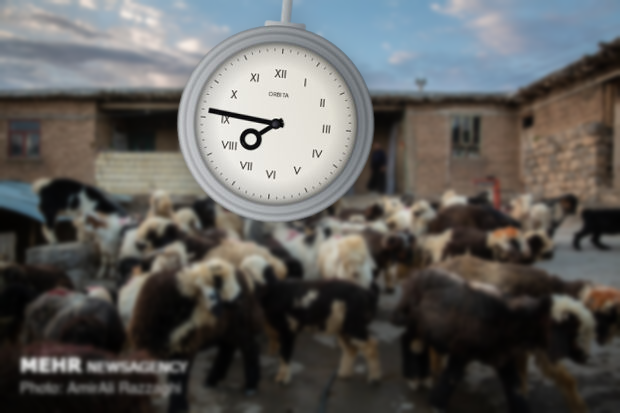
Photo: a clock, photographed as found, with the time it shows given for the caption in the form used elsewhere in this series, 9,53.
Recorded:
7,46
